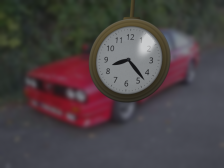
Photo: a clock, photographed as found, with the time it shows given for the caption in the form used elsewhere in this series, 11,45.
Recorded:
8,23
